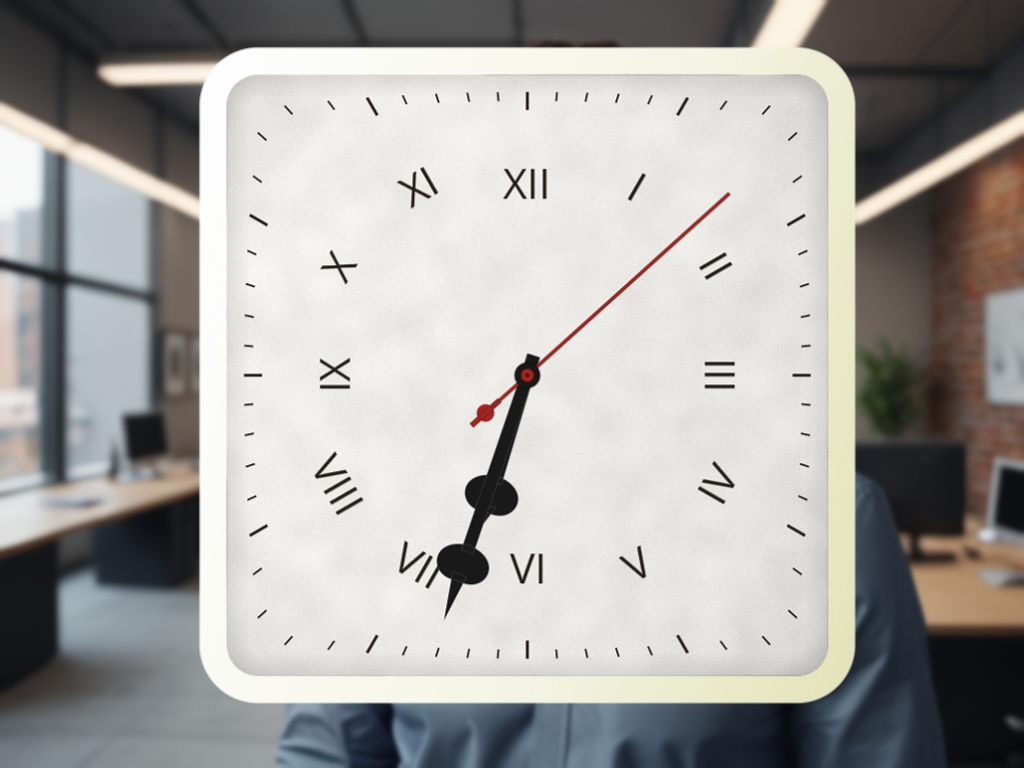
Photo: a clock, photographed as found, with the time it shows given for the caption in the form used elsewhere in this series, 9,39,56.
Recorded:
6,33,08
